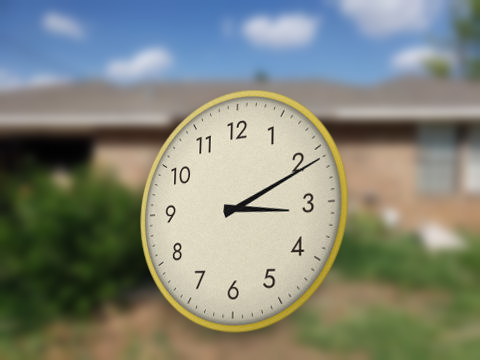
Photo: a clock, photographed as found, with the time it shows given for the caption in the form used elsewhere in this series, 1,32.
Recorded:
3,11
